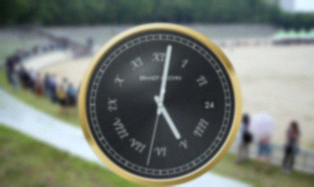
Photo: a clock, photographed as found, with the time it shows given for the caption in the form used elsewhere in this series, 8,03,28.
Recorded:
5,01,32
